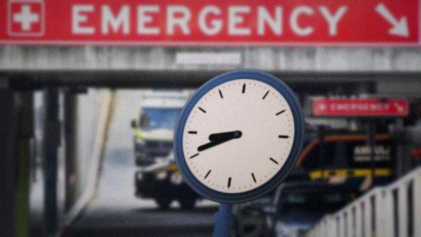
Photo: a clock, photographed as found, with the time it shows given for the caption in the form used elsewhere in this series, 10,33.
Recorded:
8,41
